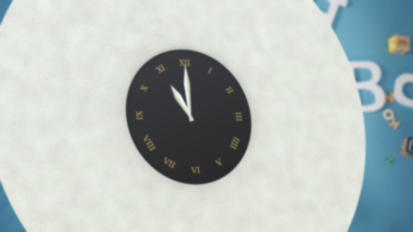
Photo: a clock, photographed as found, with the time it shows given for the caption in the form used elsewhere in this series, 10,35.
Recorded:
11,00
